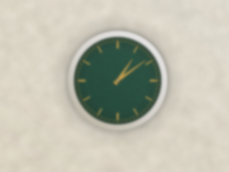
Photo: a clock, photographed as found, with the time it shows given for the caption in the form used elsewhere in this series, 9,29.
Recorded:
1,09
